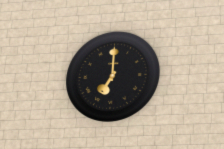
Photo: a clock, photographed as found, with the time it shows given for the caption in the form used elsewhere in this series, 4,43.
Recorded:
7,00
